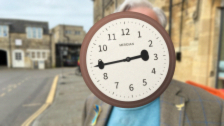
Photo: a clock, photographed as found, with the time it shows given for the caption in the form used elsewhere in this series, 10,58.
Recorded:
2,44
